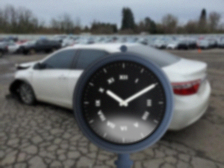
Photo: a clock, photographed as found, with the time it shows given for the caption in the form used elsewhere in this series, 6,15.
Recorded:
10,10
